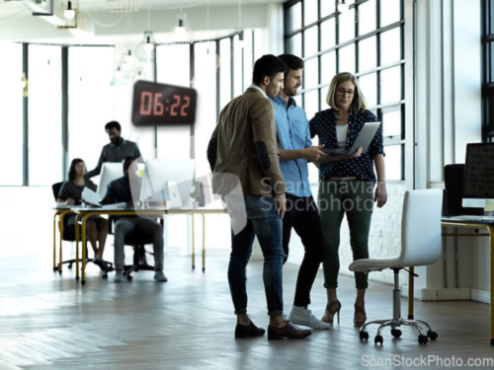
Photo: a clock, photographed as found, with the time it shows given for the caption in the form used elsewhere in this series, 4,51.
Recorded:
6,22
